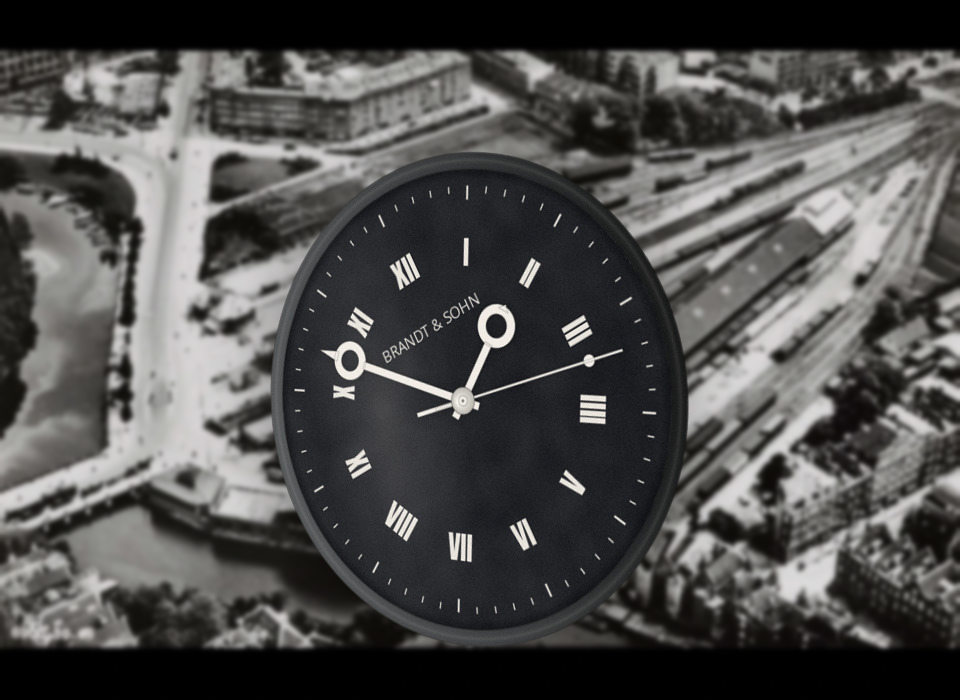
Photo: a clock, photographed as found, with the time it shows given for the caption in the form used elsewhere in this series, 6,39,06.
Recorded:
1,52,17
